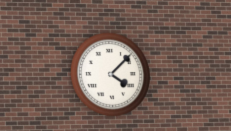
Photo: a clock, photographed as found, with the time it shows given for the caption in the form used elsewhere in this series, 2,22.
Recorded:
4,08
